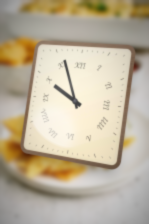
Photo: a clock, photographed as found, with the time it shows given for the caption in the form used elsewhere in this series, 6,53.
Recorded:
9,56
